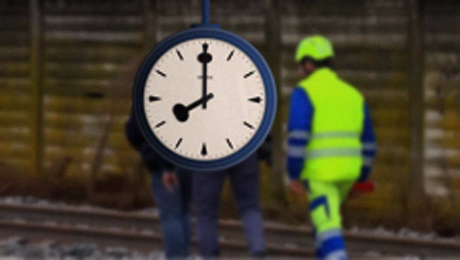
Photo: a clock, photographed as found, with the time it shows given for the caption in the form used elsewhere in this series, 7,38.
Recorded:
8,00
